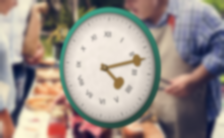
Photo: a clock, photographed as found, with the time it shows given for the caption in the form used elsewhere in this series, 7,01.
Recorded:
4,12
